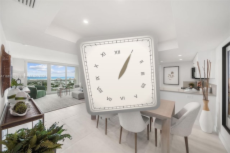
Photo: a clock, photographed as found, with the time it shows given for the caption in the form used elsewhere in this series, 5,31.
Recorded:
1,05
